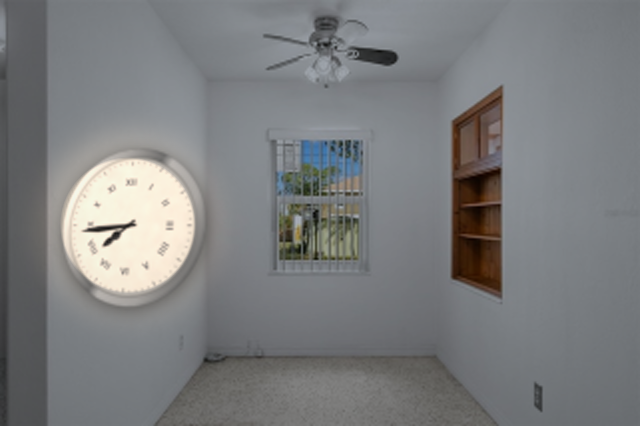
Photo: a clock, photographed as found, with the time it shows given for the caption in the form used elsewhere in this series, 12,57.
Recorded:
7,44
